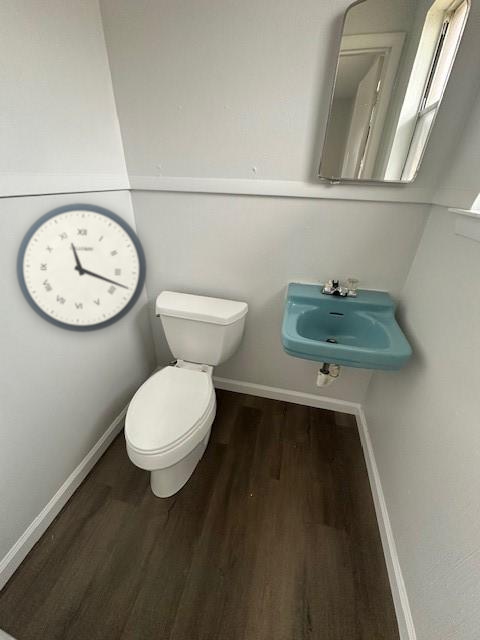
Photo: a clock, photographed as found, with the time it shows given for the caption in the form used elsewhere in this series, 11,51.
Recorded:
11,18
